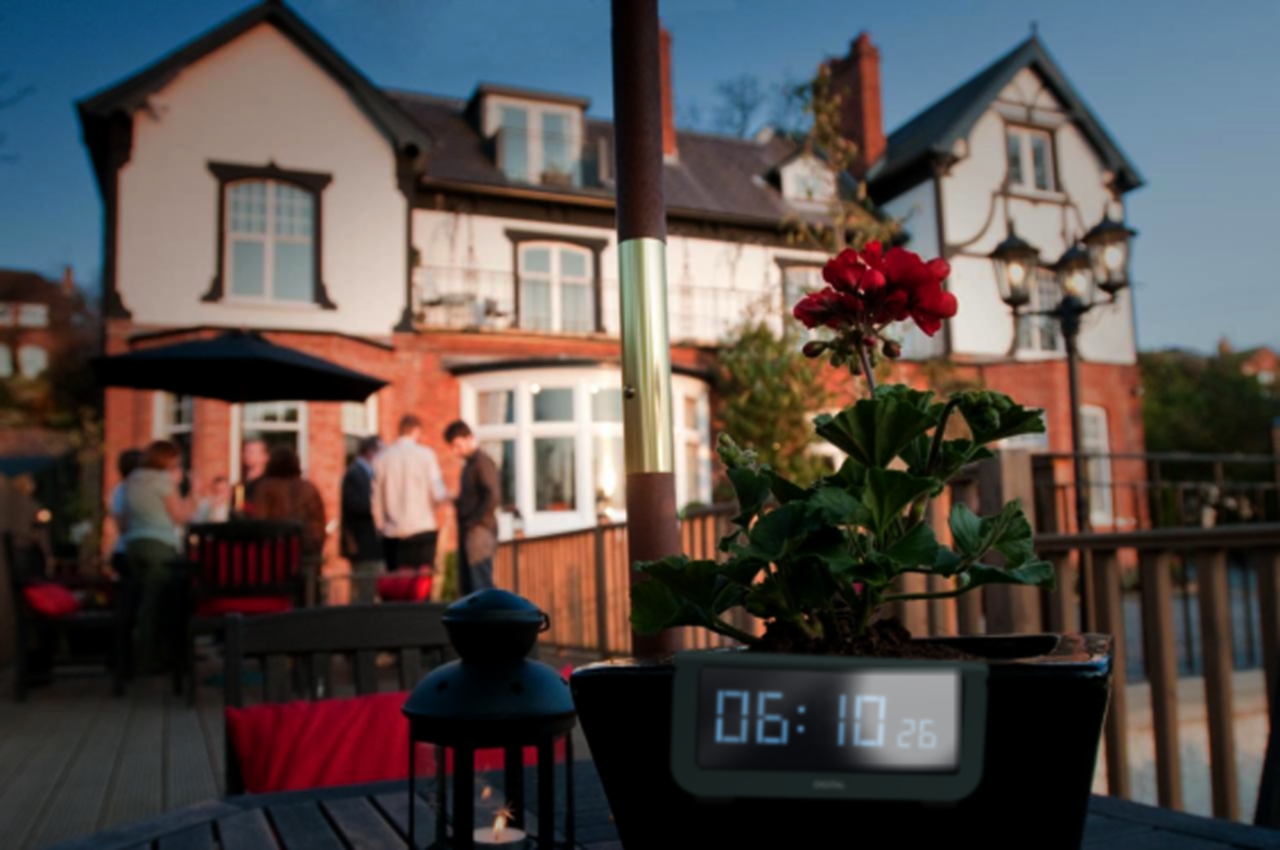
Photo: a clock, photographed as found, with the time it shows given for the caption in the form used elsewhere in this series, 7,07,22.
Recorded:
6,10,26
